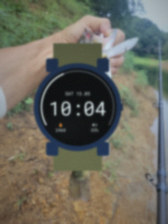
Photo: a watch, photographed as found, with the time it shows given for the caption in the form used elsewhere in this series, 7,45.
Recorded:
10,04
